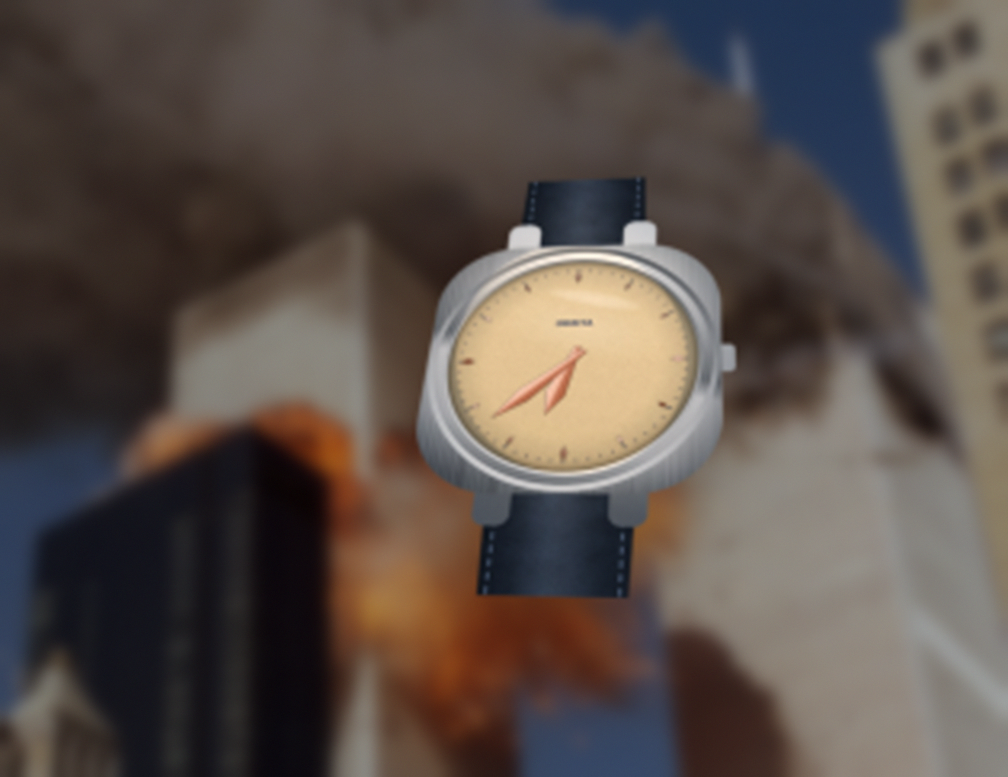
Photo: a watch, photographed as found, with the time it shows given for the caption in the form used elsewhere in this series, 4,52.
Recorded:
6,38
